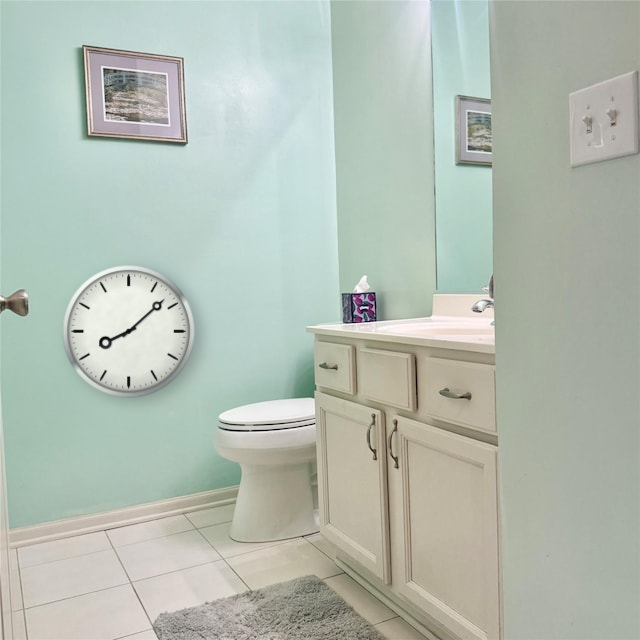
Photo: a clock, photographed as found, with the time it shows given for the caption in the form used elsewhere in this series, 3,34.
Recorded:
8,08
